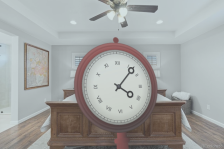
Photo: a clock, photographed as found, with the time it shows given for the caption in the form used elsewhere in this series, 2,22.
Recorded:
4,07
